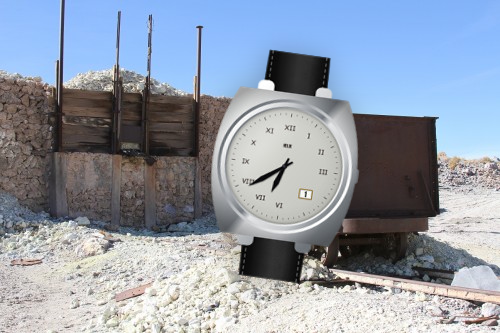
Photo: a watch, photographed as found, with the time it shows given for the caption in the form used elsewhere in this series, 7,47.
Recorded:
6,39
